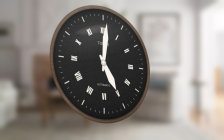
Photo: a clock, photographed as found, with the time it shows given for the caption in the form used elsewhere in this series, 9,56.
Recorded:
5,01
